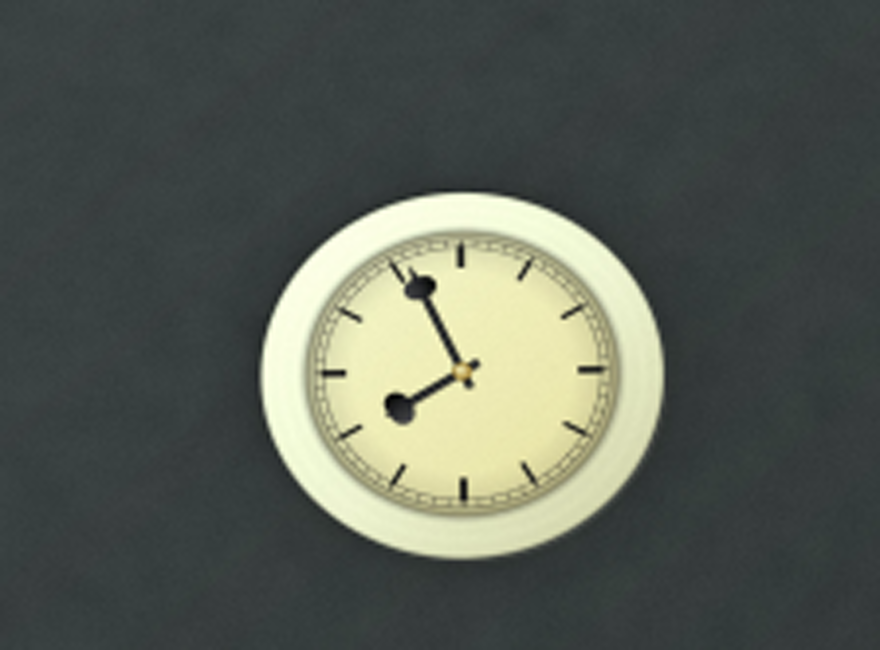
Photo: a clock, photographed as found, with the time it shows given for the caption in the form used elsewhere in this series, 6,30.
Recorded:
7,56
